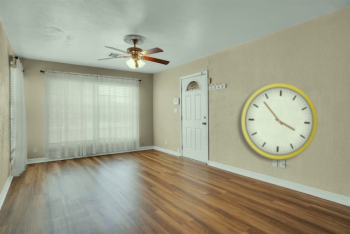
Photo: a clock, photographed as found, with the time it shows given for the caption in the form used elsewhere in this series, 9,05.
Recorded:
3,53
